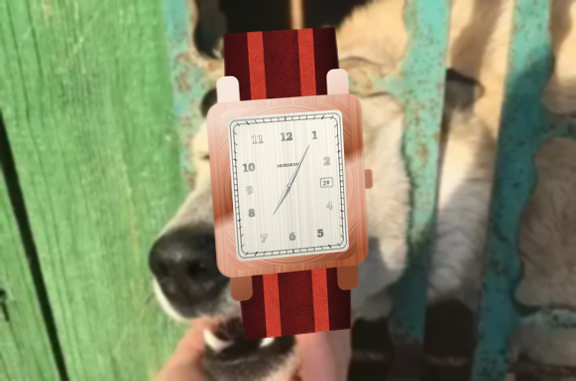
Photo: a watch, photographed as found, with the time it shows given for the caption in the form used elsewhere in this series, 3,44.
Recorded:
7,05
